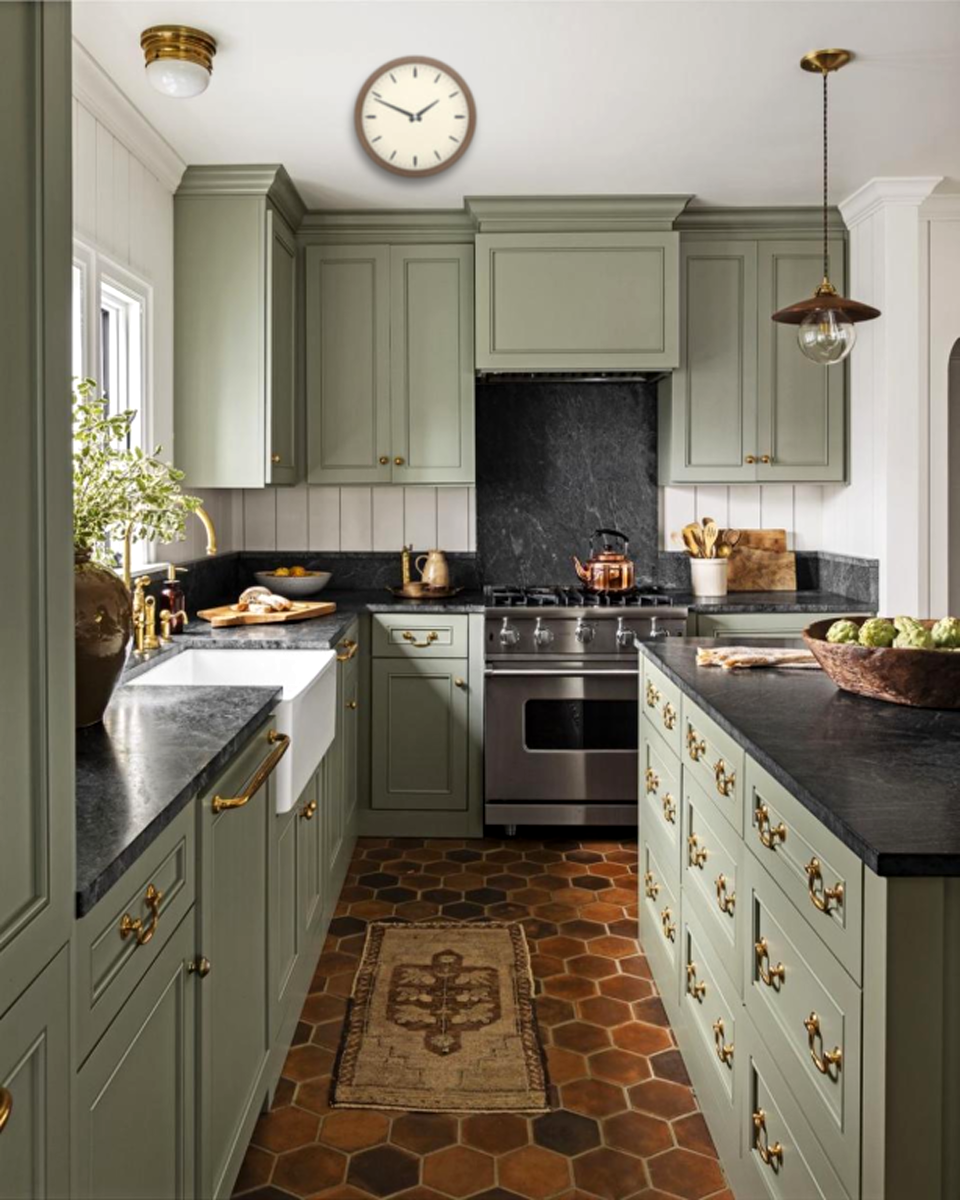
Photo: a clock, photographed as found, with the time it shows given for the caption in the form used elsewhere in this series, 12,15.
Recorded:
1,49
